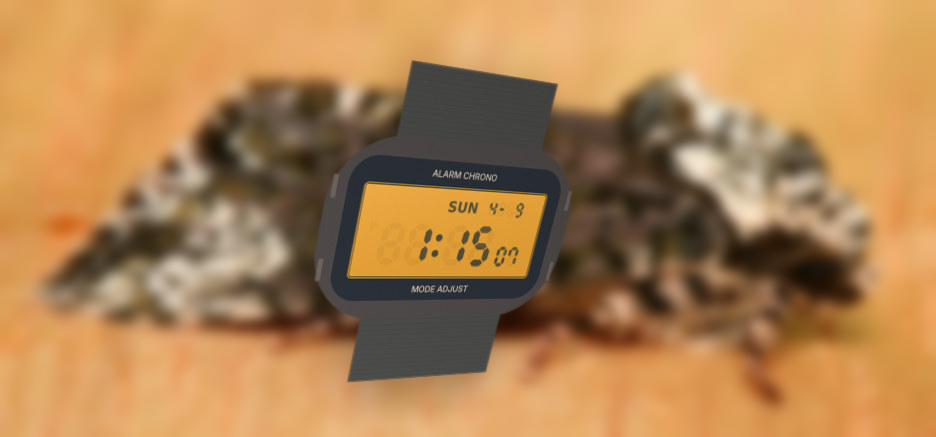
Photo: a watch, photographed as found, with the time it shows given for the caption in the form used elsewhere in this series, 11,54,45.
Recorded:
1,15,07
